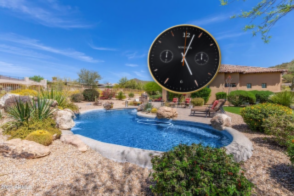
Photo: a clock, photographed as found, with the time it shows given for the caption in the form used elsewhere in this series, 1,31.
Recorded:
5,03
